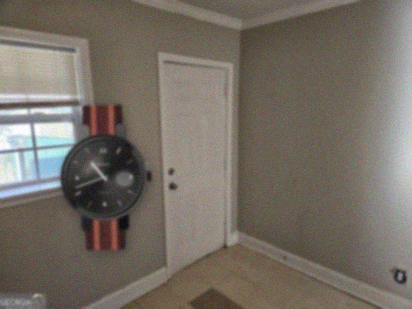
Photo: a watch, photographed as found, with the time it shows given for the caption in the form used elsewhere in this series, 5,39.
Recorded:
10,42
